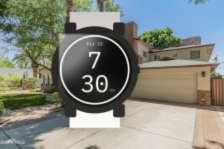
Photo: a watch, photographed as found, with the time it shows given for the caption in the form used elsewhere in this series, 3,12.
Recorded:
7,30
